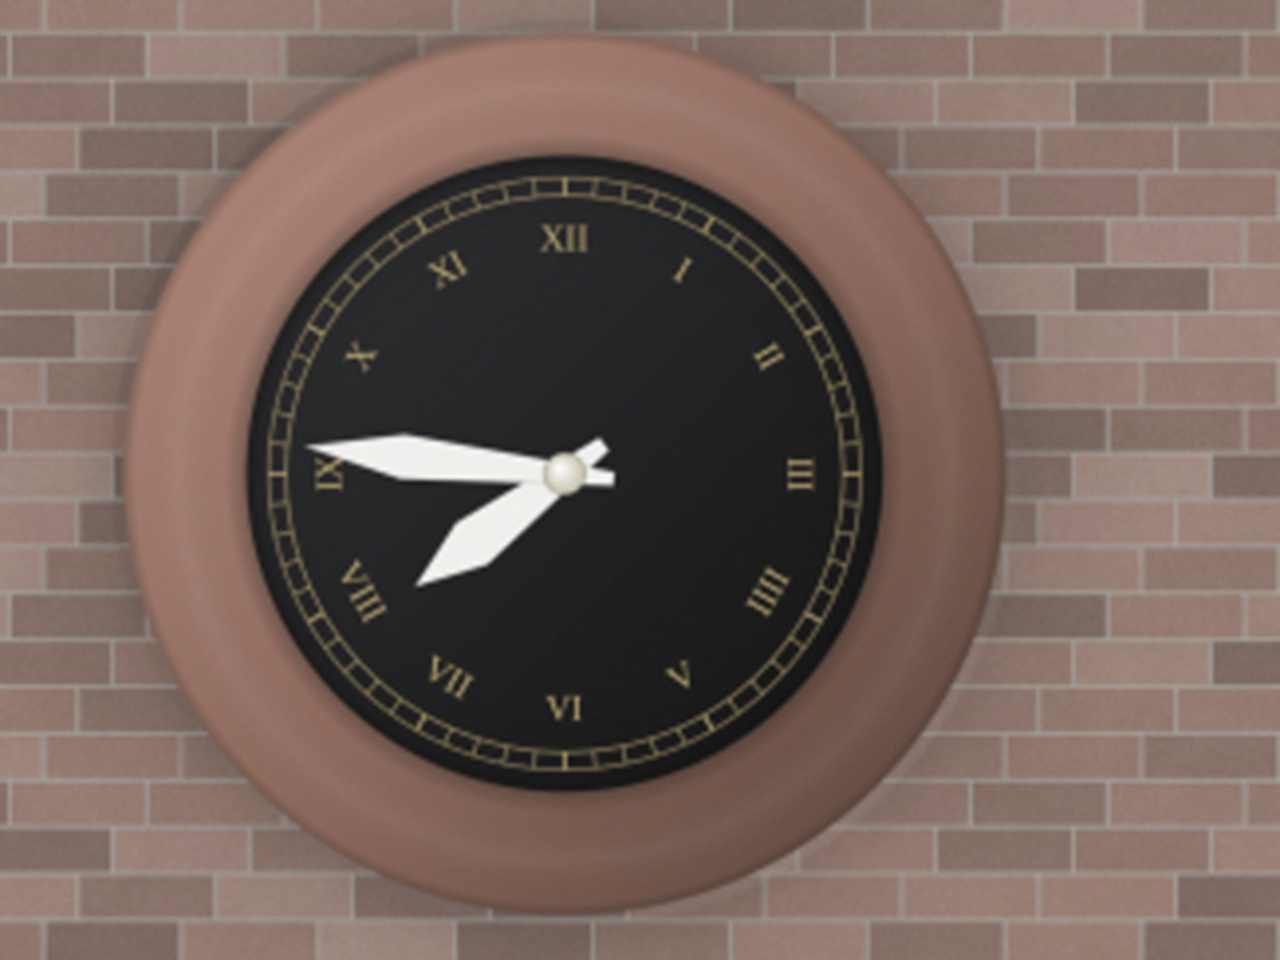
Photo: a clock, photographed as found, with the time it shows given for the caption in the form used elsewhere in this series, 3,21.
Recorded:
7,46
